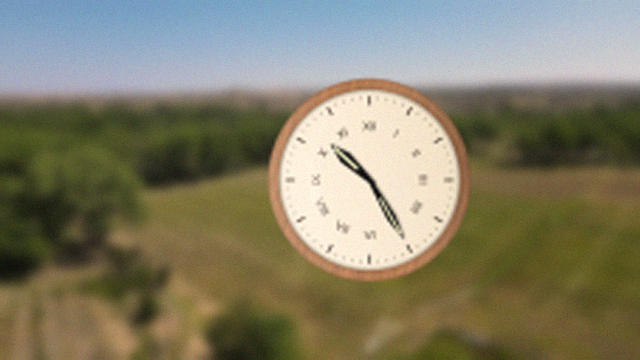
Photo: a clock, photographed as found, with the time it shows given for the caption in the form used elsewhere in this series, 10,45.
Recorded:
10,25
